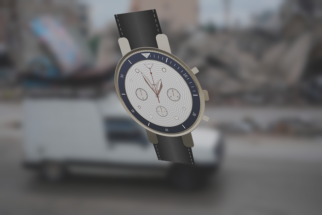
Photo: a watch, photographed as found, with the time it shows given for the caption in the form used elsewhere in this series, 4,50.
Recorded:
12,56
